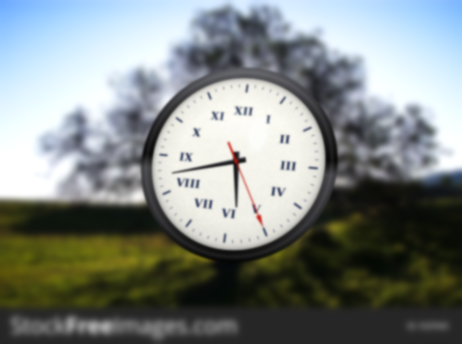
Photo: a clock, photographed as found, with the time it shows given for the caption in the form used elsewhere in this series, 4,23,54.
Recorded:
5,42,25
